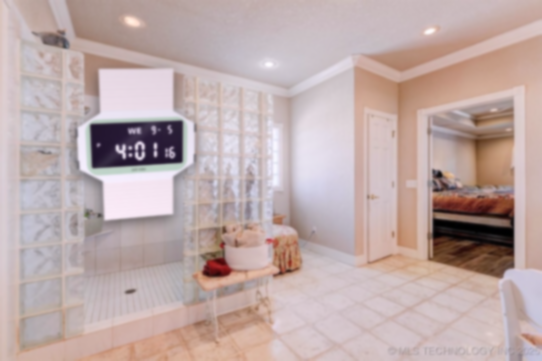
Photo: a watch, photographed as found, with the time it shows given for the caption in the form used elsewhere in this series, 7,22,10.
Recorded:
4,01,16
